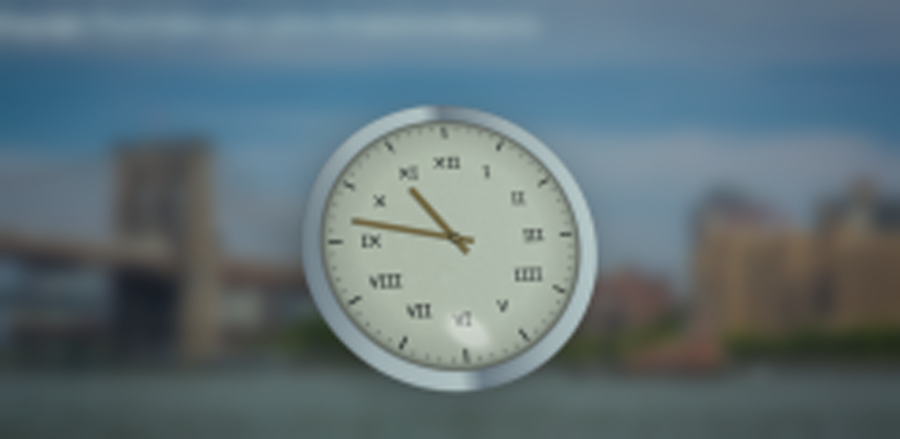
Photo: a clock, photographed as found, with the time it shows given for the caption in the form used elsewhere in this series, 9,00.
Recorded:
10,47
